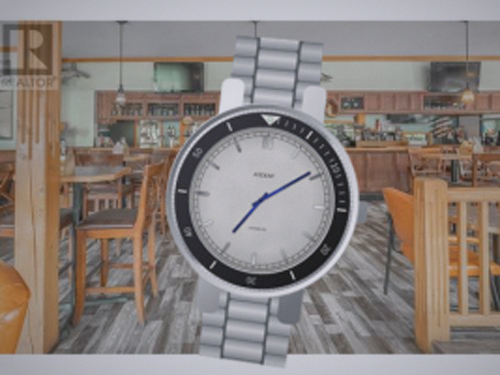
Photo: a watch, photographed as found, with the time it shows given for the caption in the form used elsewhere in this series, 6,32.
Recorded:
7,09
